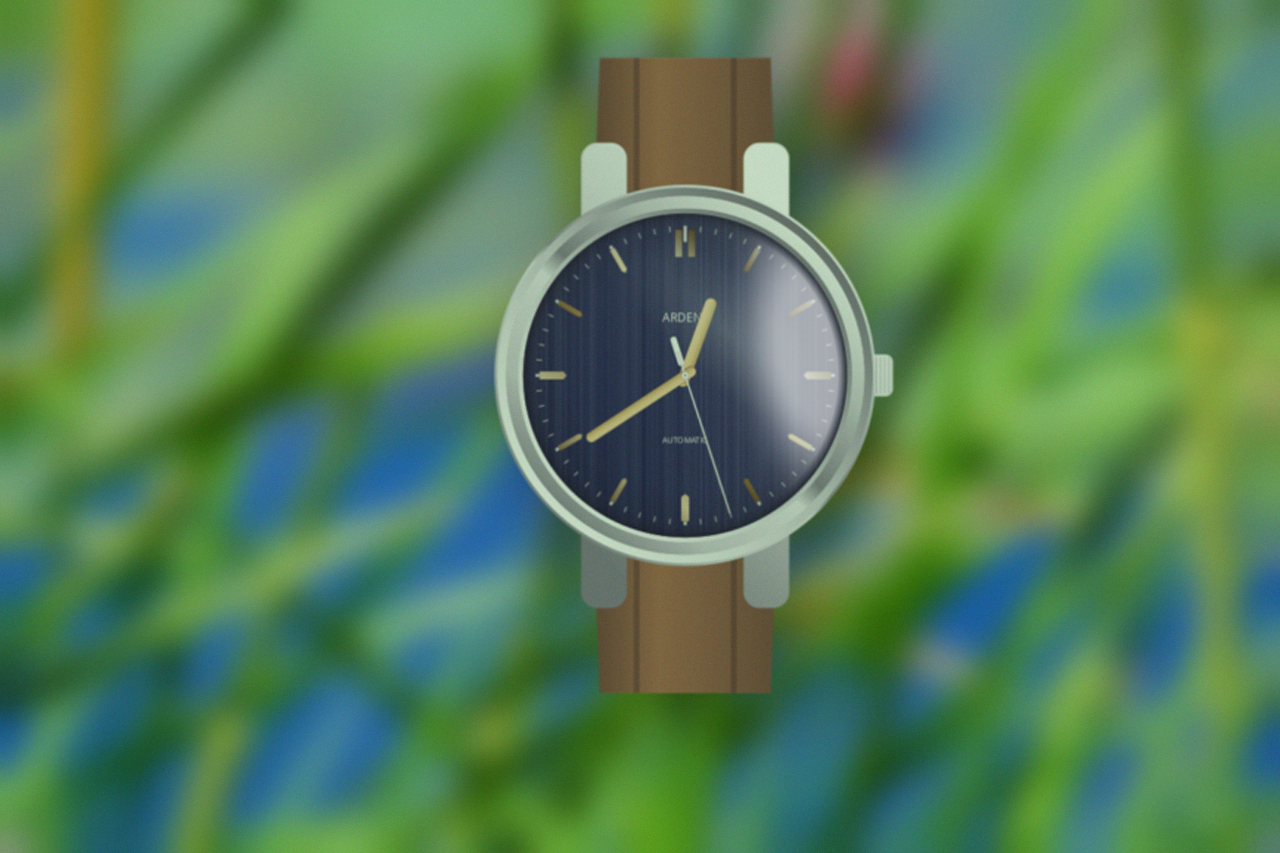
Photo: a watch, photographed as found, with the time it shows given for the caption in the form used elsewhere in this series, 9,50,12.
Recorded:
12,39,27
